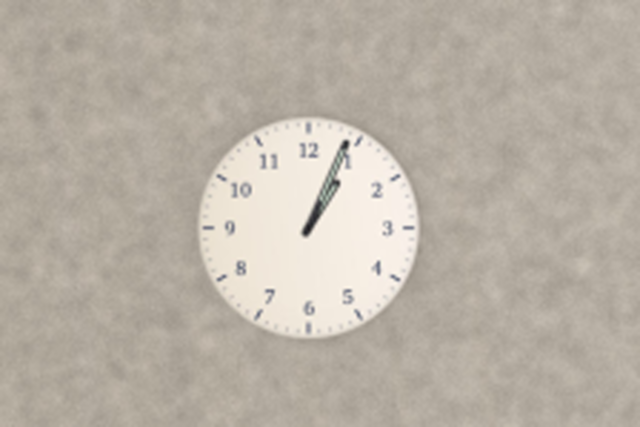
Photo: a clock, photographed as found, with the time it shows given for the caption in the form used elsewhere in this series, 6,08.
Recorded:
1,04
